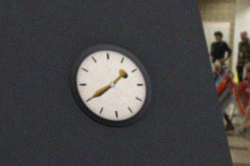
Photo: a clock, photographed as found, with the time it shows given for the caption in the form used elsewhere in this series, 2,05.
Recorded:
1,40
